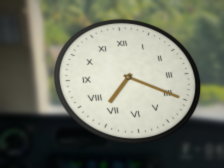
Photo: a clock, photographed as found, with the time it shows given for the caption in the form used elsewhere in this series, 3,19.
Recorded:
7,20
